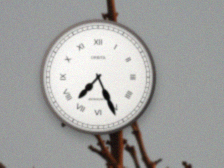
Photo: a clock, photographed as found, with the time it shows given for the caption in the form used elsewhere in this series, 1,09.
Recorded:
7,26
